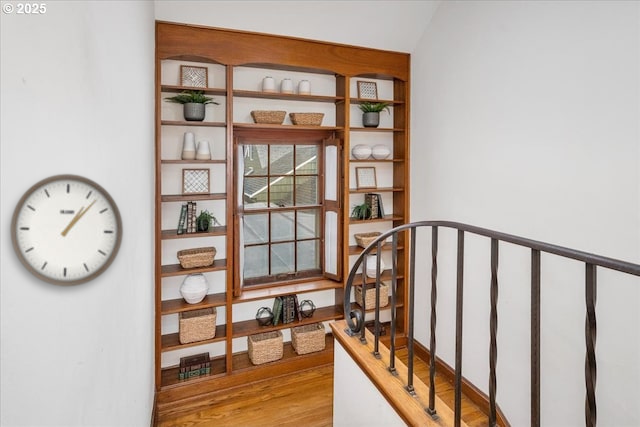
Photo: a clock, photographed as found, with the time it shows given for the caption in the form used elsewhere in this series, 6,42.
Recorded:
1,07
